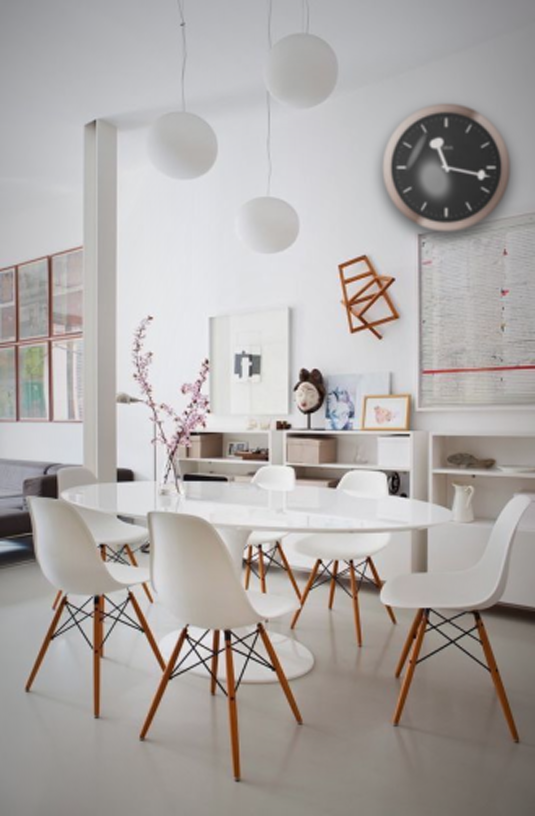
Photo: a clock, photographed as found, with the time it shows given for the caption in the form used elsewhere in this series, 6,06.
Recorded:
11,17
